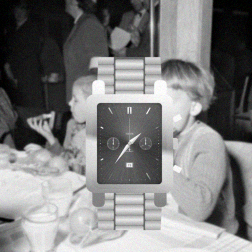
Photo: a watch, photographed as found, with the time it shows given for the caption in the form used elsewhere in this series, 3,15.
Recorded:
1,36
